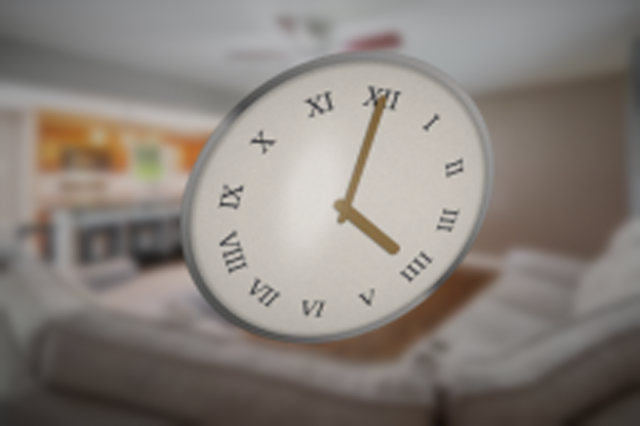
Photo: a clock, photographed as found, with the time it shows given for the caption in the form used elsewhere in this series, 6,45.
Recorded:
4,00
